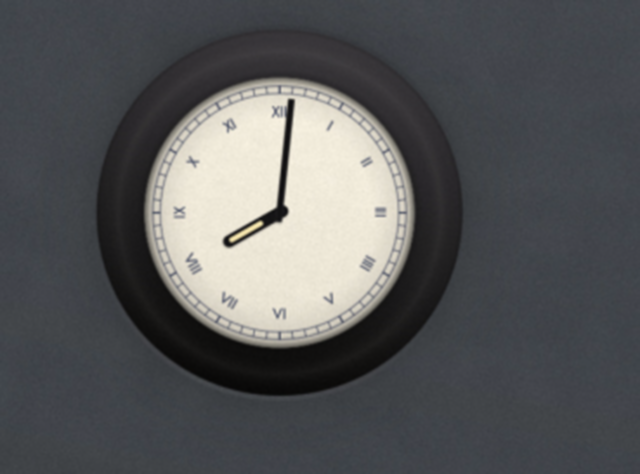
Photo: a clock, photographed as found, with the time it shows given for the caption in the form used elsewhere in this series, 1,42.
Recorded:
8,01
